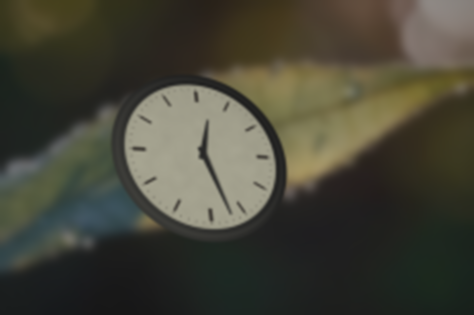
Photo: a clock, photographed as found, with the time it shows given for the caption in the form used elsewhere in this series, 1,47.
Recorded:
12,27
